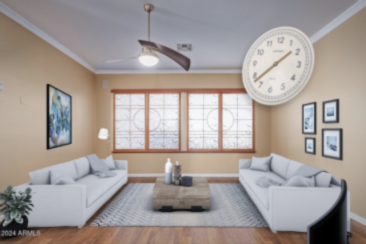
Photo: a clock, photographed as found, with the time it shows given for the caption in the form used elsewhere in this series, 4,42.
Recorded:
1,38
